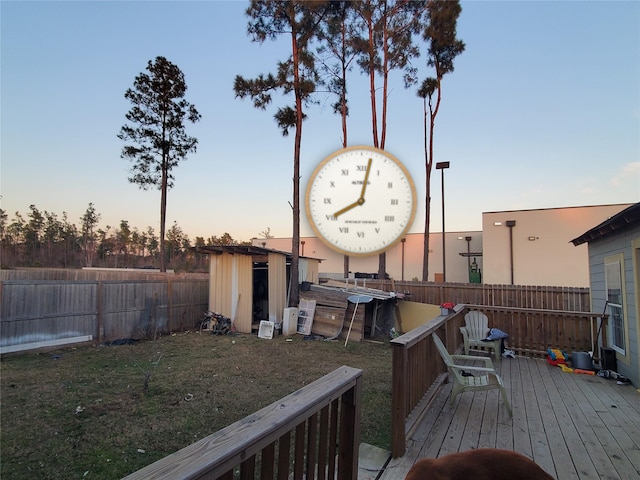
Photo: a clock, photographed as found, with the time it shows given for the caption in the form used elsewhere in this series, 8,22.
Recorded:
8,02
